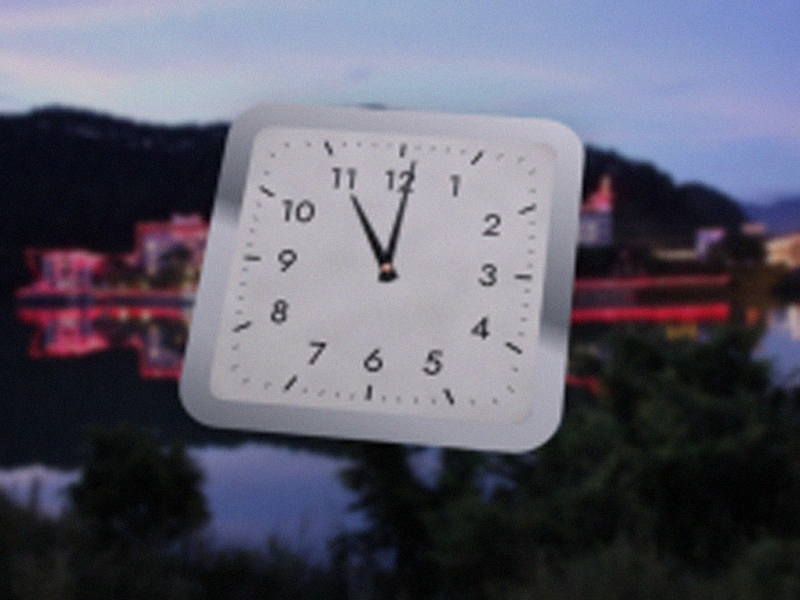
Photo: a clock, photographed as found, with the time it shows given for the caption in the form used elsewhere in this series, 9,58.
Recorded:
11,01
